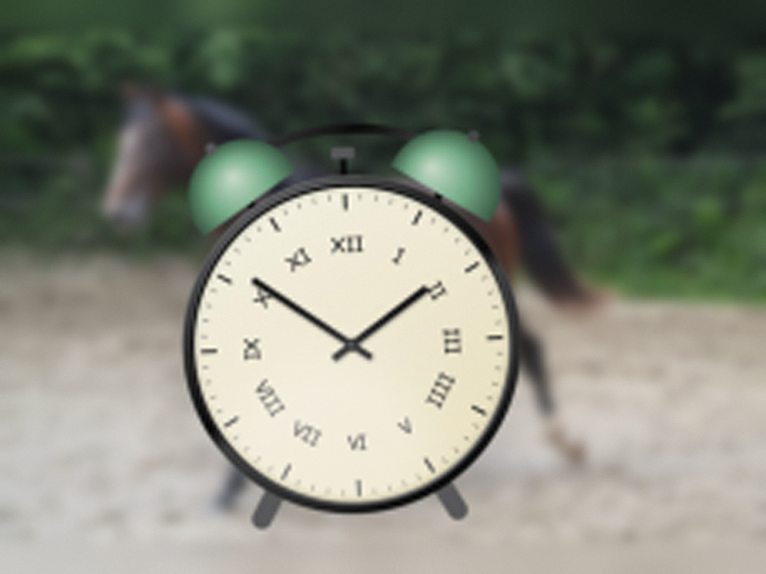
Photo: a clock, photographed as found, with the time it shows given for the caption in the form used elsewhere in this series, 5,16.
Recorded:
1,51
